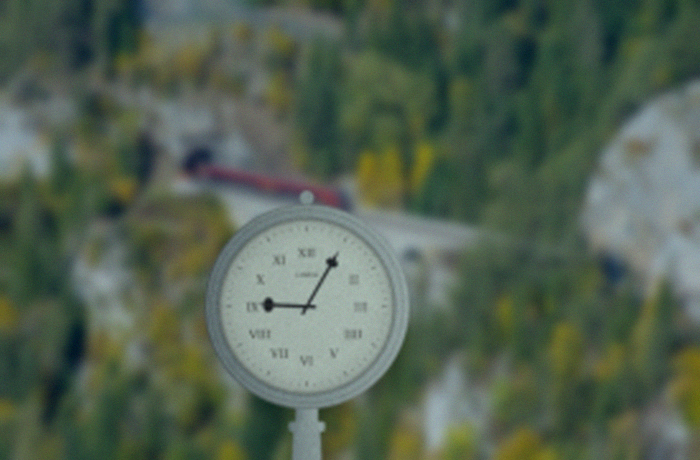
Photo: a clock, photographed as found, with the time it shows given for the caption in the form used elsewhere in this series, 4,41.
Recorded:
9,05
